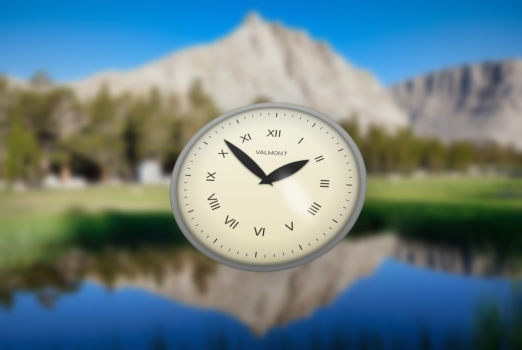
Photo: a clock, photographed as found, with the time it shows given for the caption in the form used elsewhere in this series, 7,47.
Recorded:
1,52
